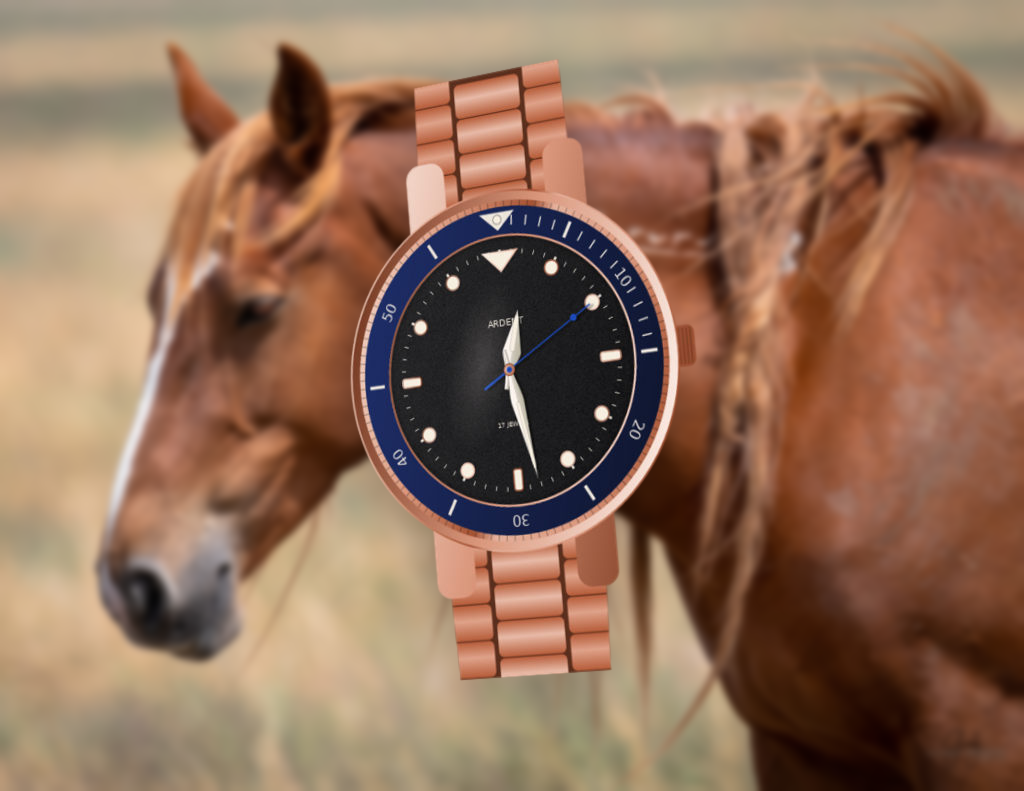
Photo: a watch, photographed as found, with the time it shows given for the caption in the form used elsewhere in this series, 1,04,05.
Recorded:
12,28,10
